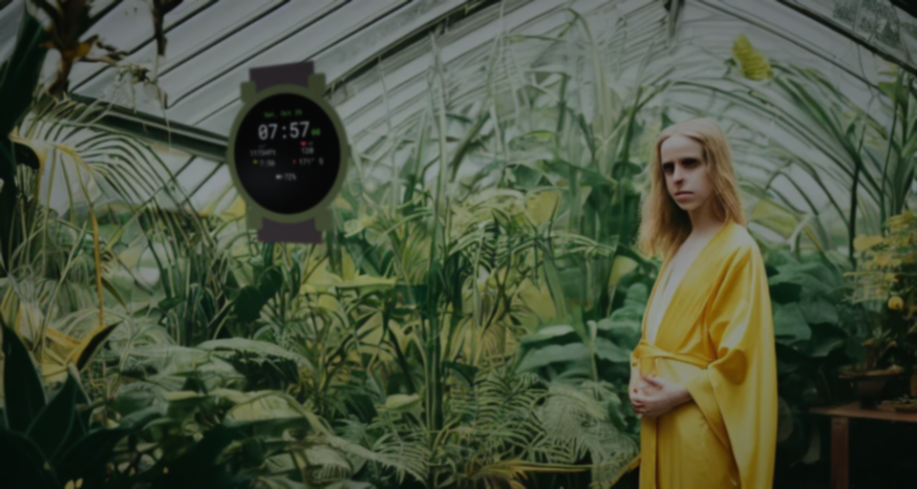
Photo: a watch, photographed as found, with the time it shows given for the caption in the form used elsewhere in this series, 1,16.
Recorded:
7,57
